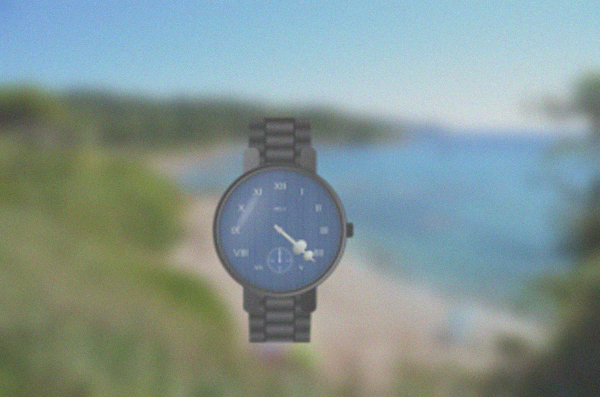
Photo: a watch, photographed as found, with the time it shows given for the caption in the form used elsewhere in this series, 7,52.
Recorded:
4,22
